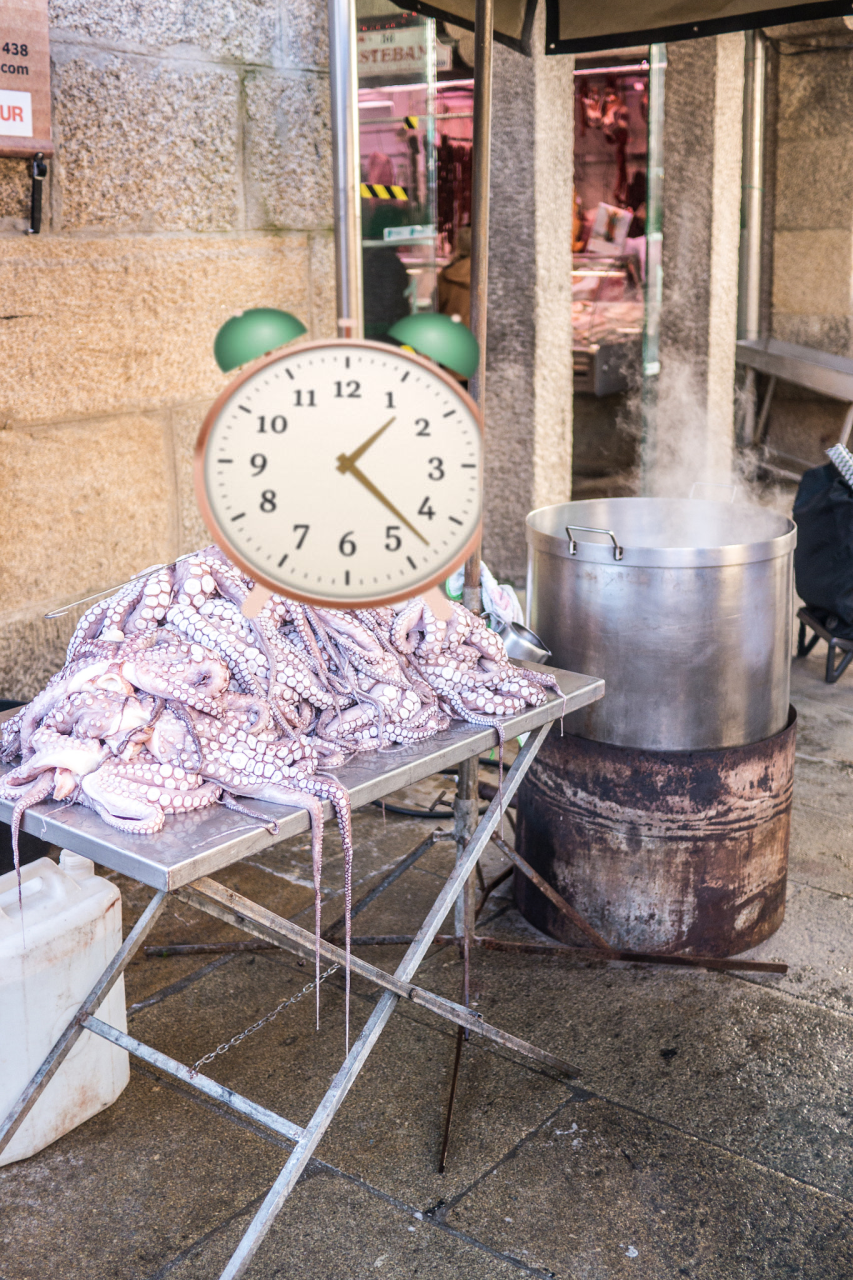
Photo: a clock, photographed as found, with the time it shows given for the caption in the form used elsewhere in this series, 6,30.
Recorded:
1,23
